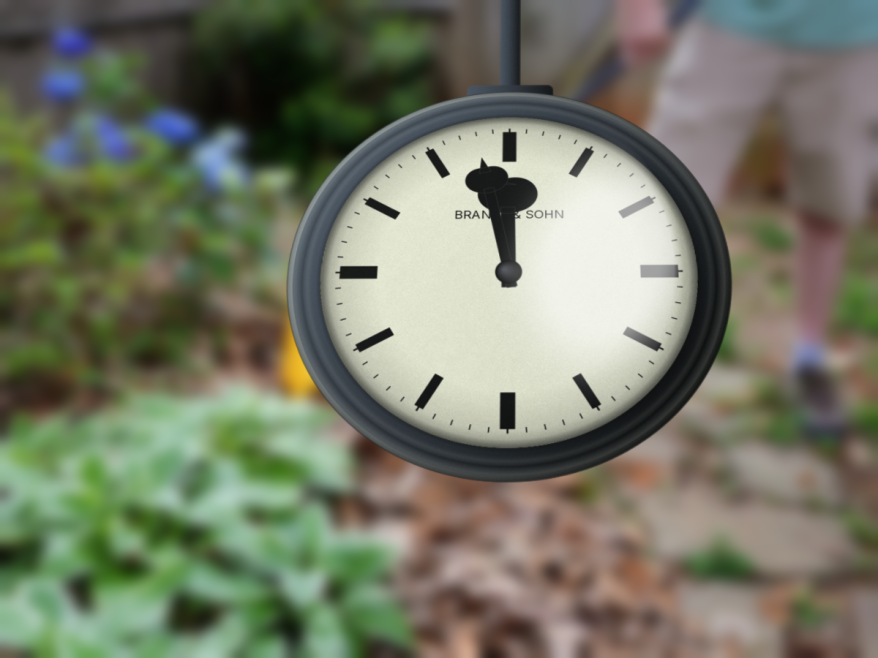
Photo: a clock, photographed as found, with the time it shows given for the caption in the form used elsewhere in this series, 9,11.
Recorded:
11,58
